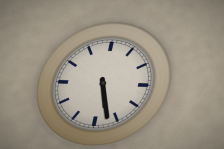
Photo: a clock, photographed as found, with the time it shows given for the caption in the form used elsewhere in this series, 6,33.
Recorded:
5,27
